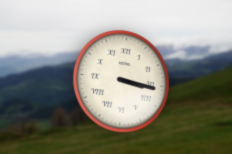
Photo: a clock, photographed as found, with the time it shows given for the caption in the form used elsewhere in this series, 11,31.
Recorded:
3,16
